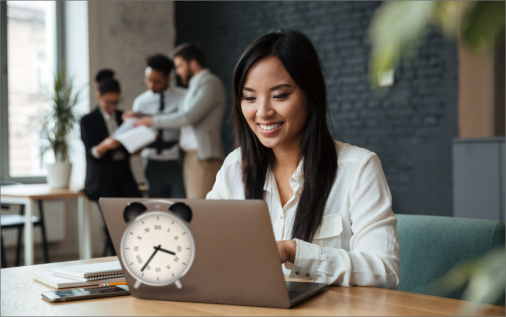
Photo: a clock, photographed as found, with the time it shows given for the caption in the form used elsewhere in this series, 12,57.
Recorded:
3,36
